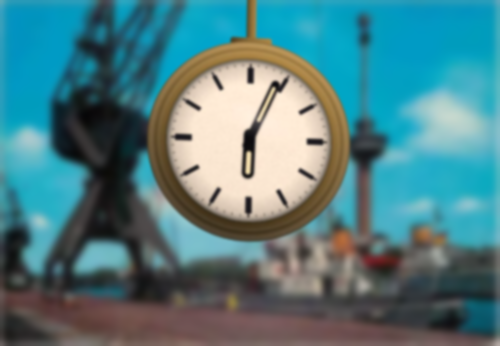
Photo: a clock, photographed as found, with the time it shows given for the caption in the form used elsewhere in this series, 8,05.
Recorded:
6,04
